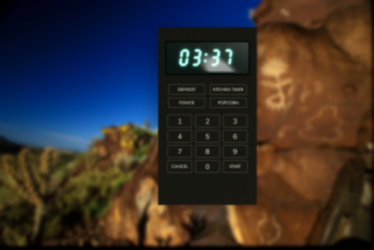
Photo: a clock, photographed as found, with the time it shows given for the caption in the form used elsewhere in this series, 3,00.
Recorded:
3,37
